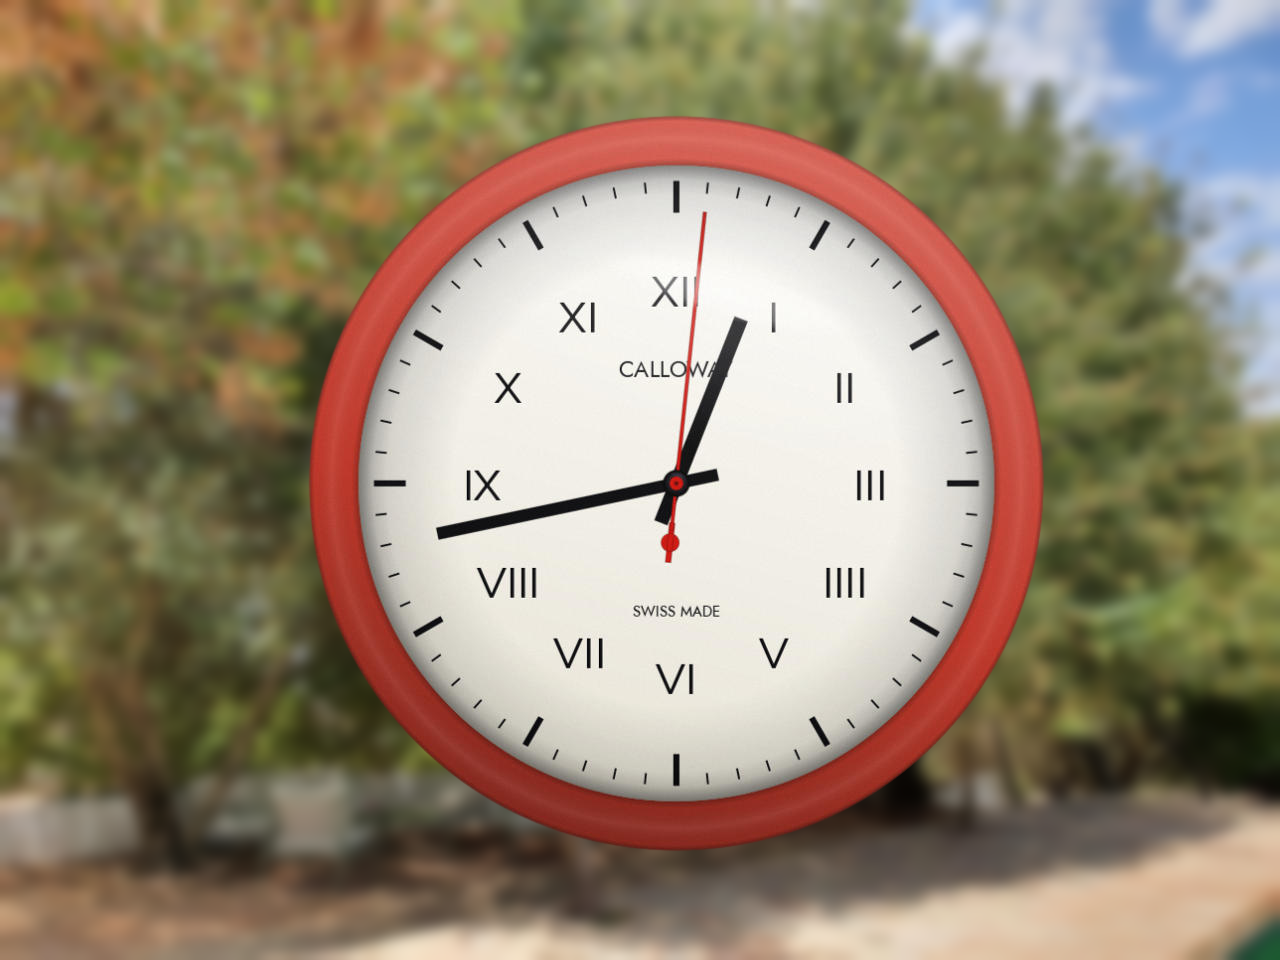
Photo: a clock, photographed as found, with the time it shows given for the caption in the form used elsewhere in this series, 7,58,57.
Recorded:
12,43,01
